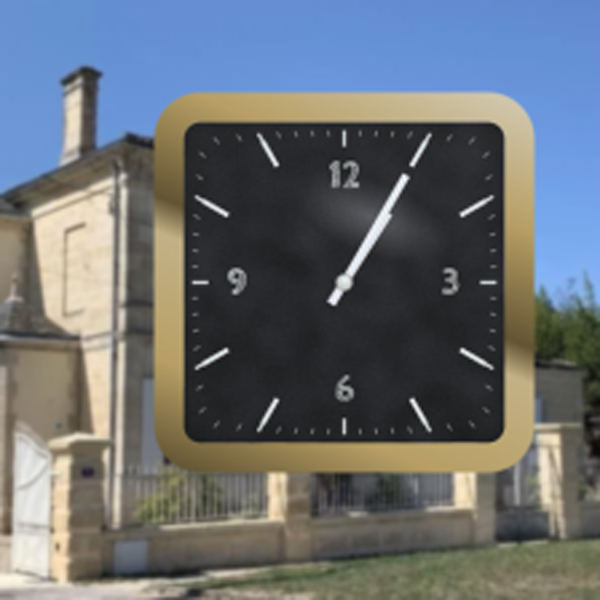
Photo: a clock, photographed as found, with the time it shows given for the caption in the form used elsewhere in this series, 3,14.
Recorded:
1,05
